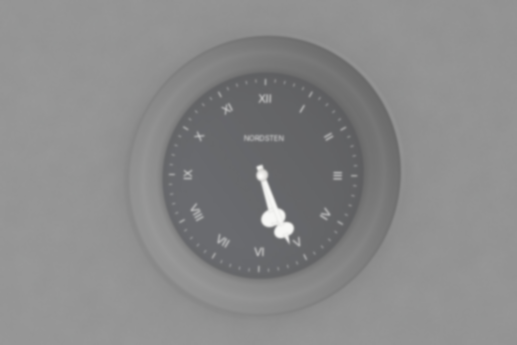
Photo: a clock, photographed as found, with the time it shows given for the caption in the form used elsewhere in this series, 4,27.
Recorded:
5,26
